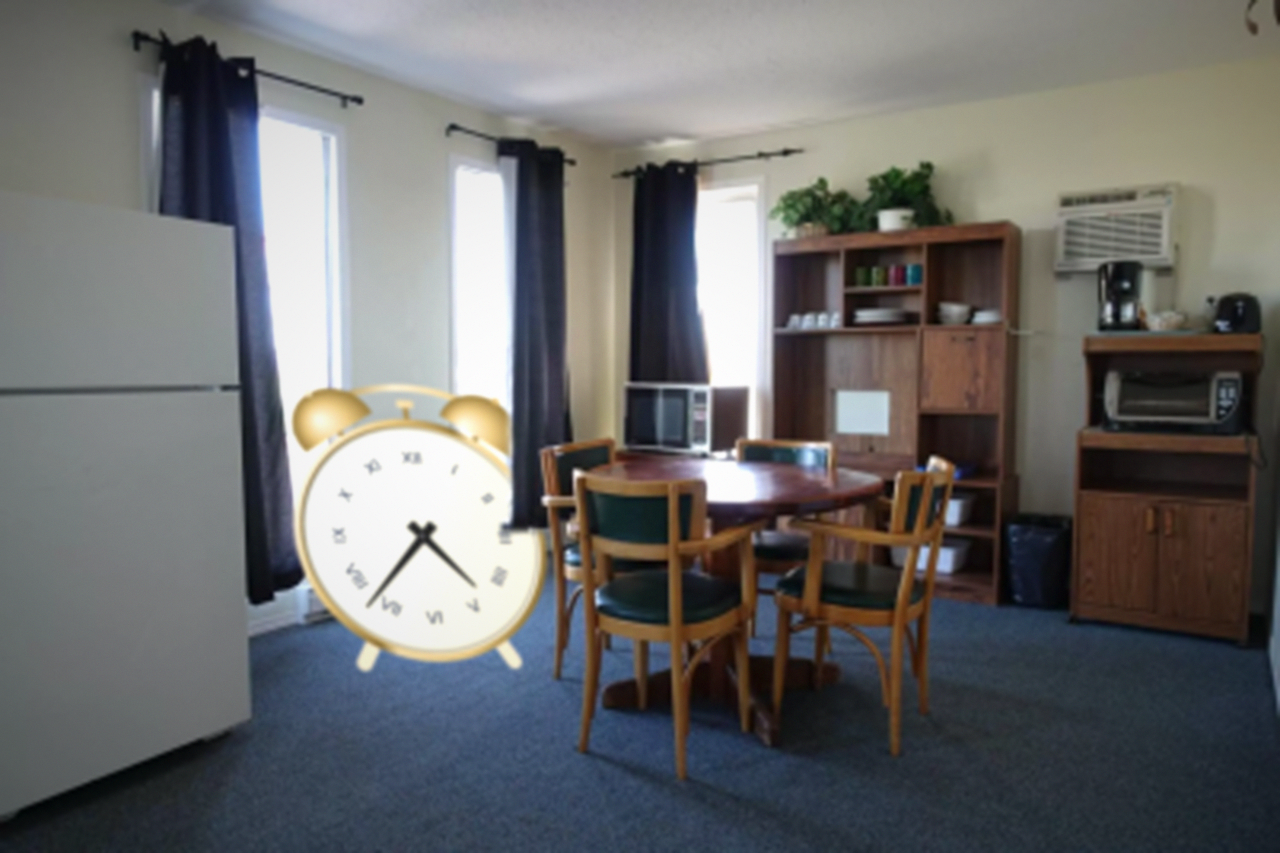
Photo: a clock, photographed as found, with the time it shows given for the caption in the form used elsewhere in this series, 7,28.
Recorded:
4,37
